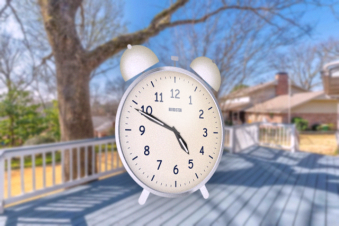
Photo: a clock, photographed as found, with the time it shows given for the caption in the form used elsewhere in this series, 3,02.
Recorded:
4,49
